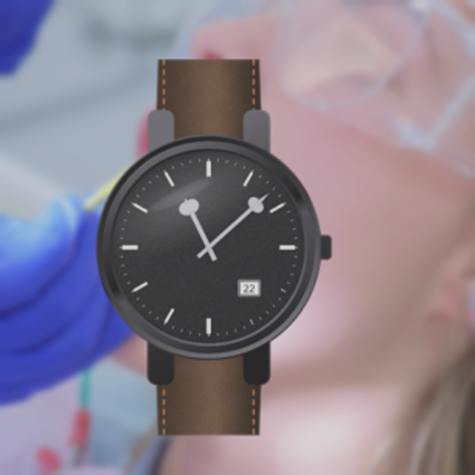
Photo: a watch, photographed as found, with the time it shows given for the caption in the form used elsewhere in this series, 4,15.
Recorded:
11,08
